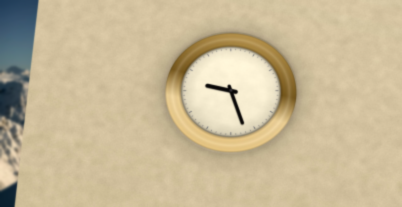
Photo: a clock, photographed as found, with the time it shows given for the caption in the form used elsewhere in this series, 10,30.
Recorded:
9,27
